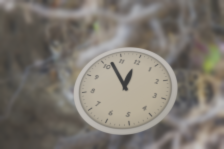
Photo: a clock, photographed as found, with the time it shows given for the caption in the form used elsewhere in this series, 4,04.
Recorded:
11,52
